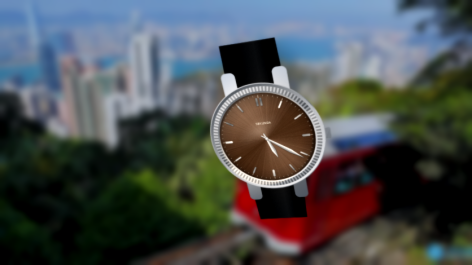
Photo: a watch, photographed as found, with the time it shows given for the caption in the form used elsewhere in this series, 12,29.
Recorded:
5,21
